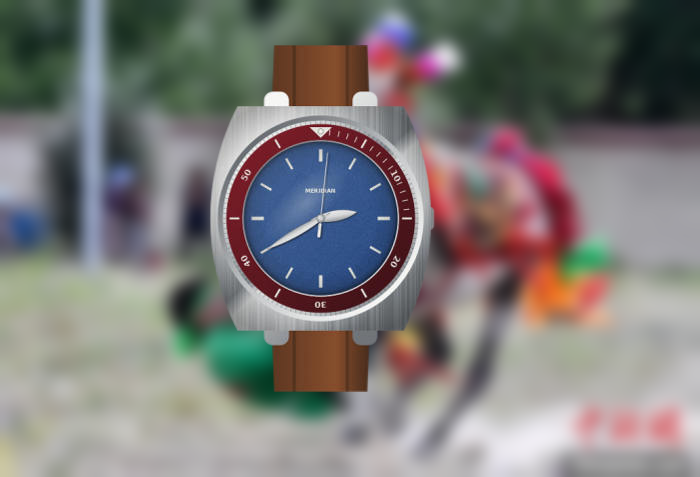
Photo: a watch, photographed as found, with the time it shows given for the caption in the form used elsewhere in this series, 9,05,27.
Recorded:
2,40,01
